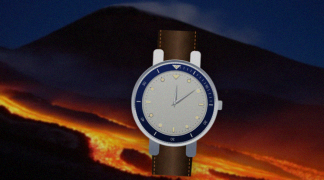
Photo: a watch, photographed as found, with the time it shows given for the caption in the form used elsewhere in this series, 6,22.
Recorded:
12,09
